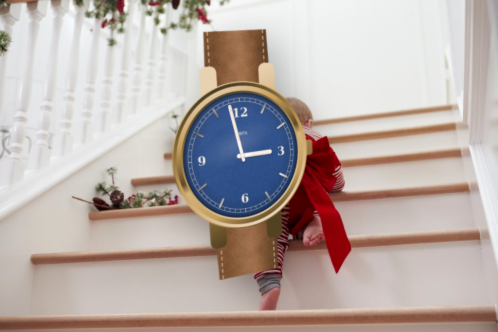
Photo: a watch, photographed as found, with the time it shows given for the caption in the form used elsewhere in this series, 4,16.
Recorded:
2,58
